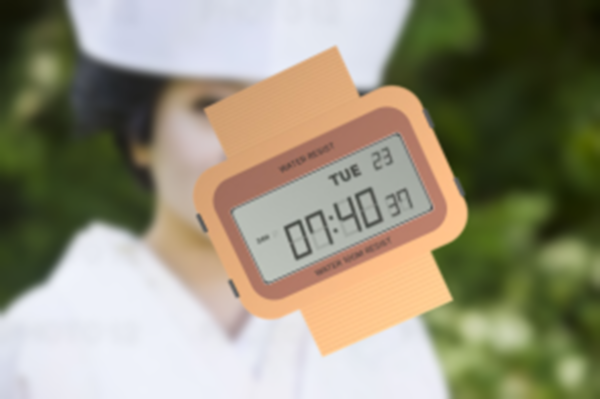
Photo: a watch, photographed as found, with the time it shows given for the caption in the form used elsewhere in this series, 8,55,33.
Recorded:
7,40,37
